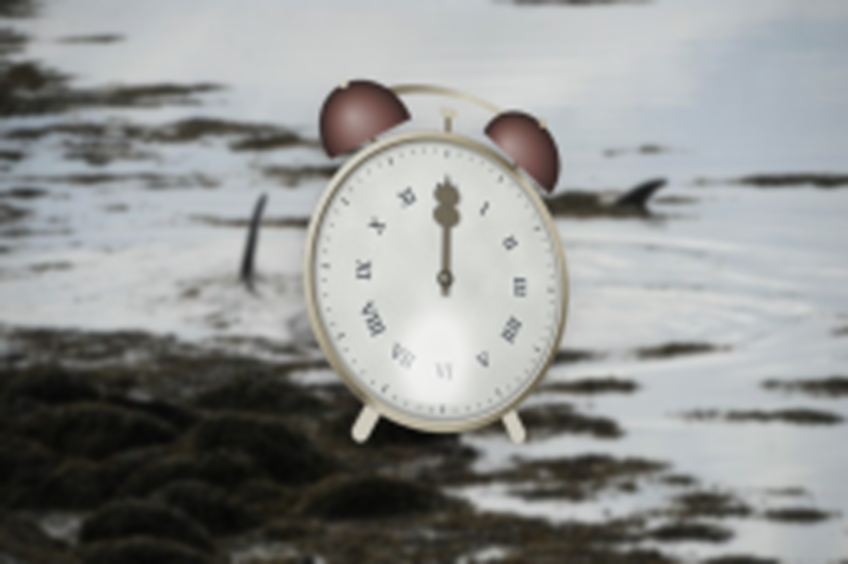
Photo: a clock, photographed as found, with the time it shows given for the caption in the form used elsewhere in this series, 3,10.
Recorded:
12,00
